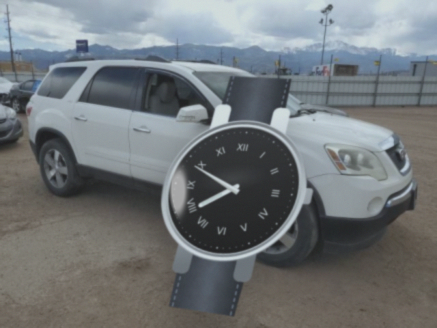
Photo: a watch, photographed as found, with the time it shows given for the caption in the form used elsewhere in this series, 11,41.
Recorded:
7,49
